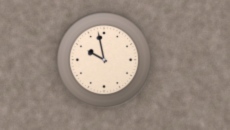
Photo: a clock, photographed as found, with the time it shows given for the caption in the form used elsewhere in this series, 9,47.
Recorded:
9,58
